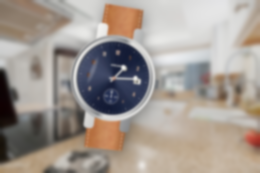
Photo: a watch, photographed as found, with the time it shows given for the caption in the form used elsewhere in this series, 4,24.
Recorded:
1,14
